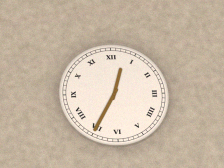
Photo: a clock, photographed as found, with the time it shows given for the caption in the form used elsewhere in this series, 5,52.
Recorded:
12,35
